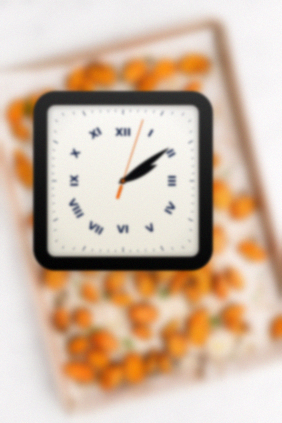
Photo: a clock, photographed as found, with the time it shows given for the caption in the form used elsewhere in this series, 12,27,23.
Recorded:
2,09,03
